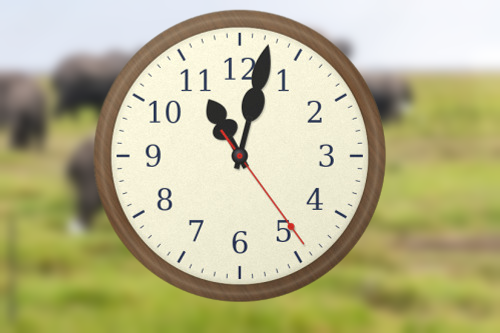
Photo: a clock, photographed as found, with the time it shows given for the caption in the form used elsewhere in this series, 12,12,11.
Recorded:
11,02,24
